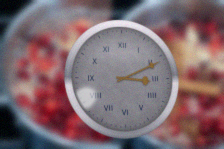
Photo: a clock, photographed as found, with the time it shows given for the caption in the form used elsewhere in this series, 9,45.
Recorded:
3,11
